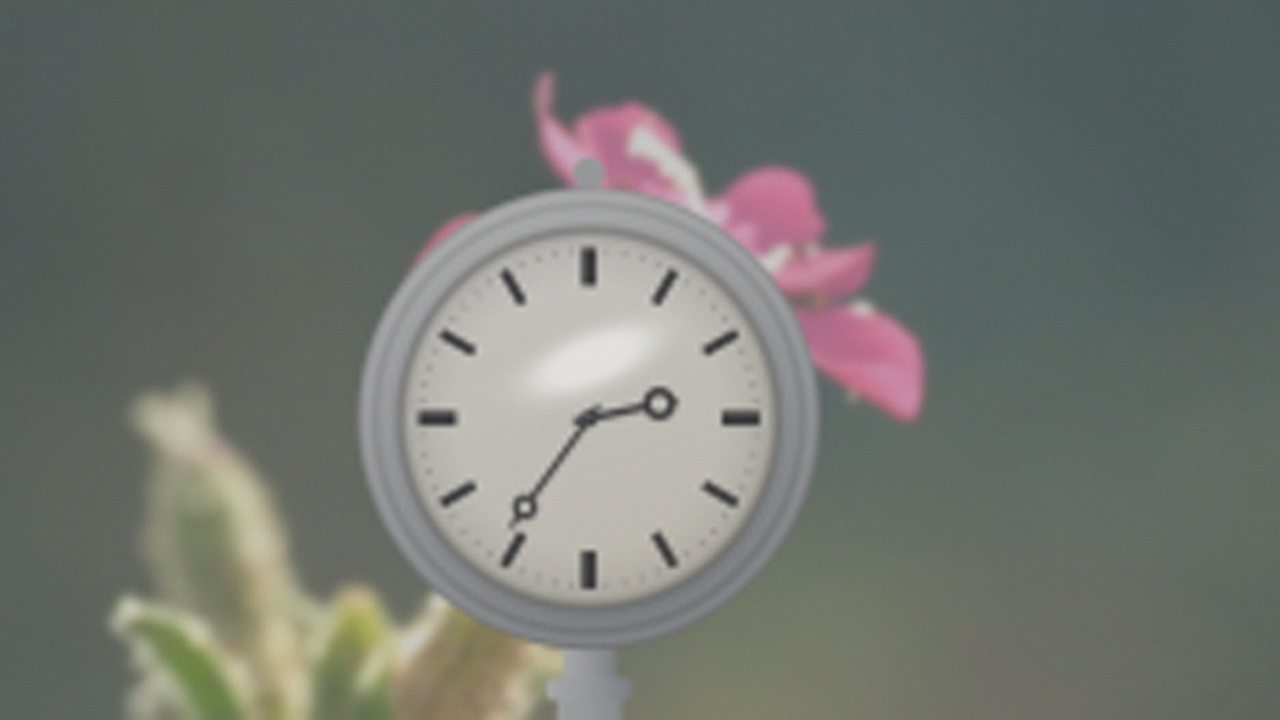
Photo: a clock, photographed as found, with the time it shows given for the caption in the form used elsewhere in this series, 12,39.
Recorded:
2,36
